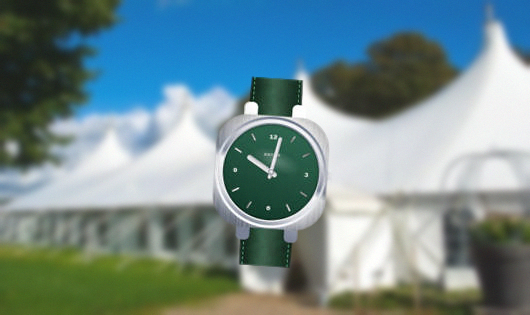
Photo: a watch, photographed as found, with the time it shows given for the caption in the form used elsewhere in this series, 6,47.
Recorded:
10,02
